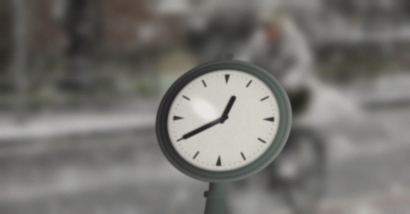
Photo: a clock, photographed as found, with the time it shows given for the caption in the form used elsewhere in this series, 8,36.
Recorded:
12,40
